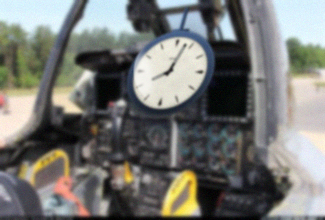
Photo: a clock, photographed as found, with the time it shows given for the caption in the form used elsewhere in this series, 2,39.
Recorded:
8,03
